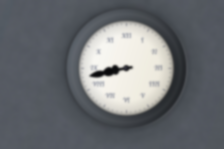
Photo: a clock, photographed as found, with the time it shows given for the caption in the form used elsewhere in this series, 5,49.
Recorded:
8,43
